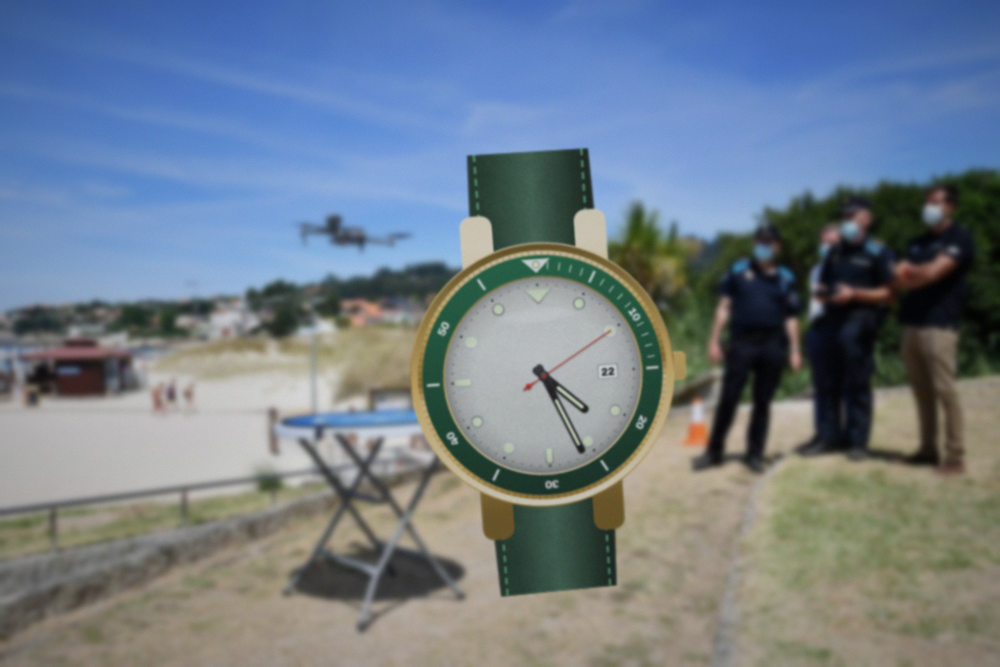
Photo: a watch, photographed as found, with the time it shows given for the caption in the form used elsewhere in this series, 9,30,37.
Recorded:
4,26,10
